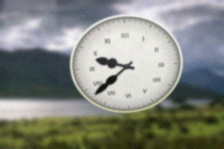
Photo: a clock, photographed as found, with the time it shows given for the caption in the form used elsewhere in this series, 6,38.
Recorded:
9,38
